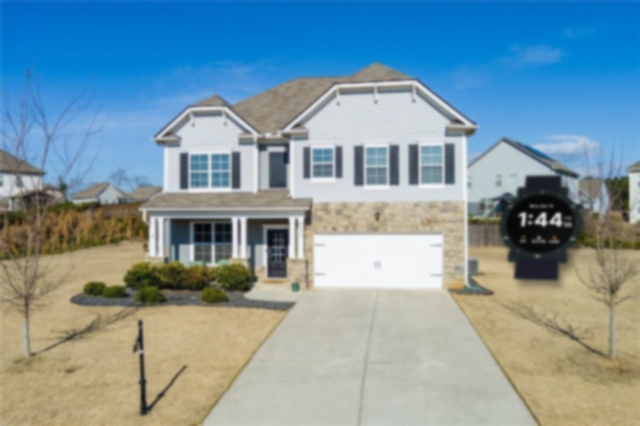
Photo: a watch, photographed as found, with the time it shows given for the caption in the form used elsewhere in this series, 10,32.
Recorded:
1,44
